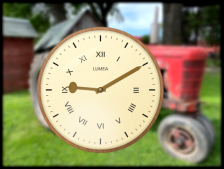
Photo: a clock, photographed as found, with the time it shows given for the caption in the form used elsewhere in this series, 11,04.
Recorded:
9,10
